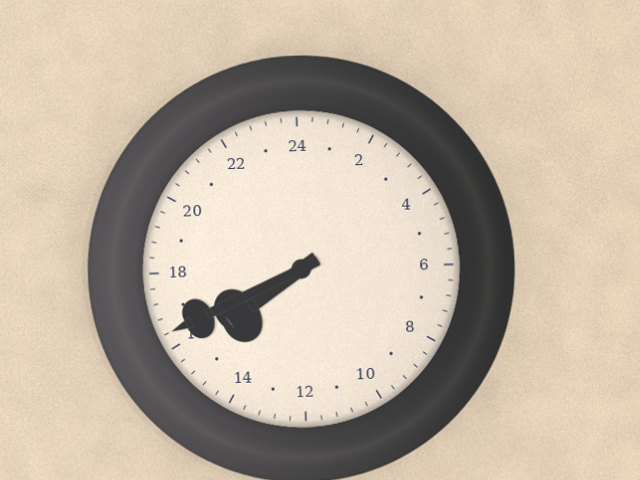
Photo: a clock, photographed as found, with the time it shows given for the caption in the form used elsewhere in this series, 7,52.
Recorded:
15,41
